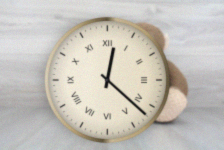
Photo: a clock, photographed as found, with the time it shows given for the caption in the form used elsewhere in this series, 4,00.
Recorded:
12,22
